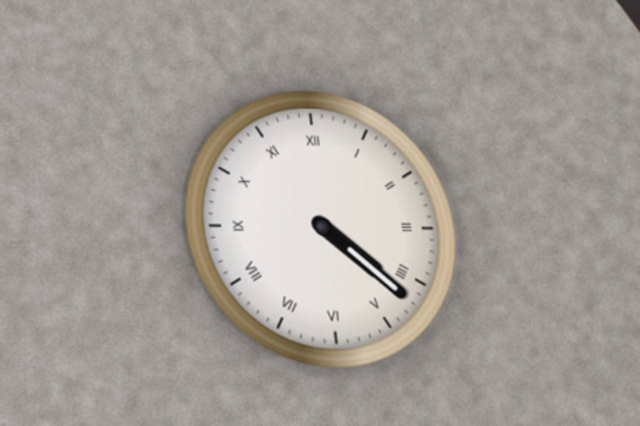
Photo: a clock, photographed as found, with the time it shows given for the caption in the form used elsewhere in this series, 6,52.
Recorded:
4,22
